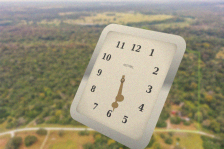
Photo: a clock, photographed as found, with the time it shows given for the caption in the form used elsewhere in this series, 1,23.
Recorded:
5,29
